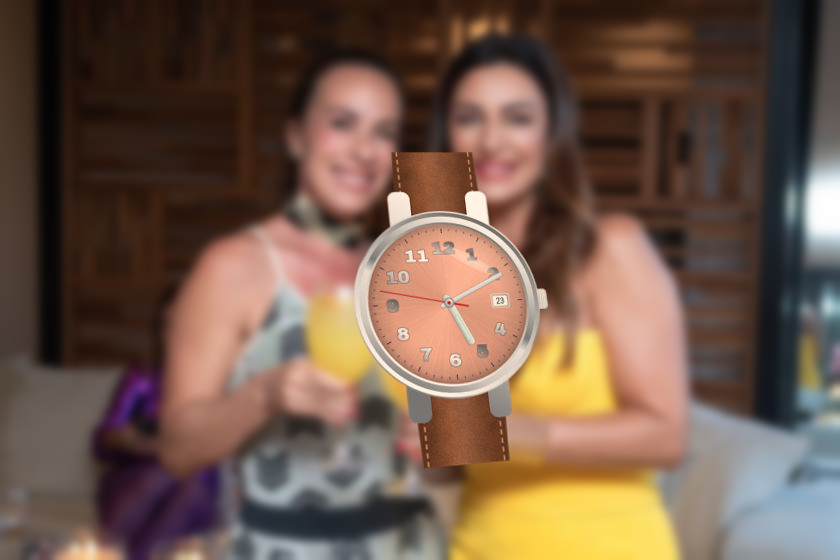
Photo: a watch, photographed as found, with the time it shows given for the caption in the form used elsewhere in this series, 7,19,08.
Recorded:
5,10,47
